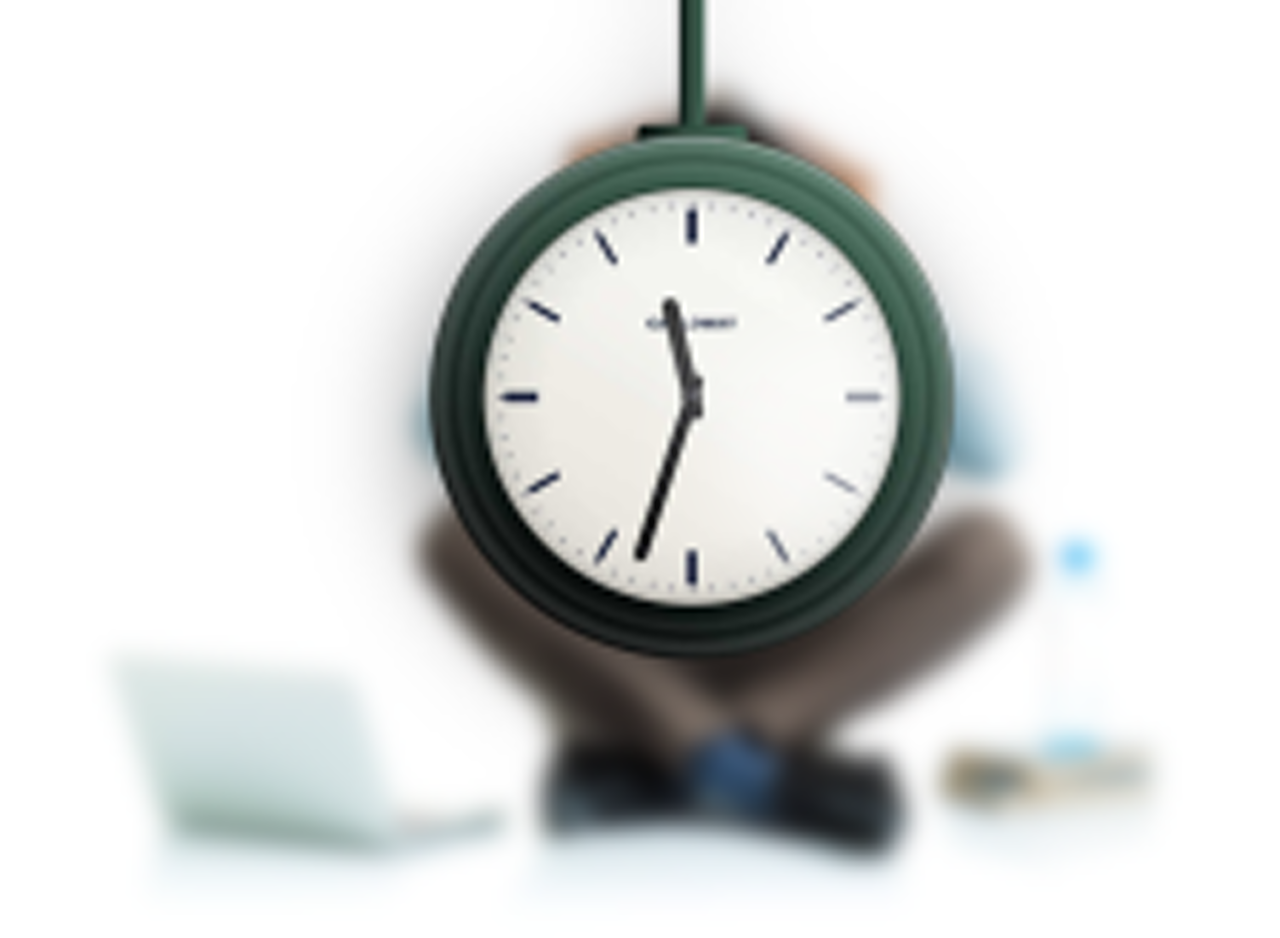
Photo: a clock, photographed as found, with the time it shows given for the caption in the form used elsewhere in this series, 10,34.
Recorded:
11,33
